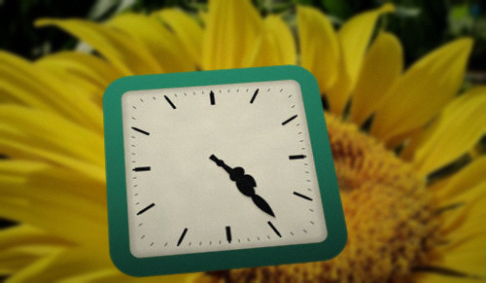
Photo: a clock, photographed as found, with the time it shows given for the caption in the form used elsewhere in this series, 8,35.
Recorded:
4,24
